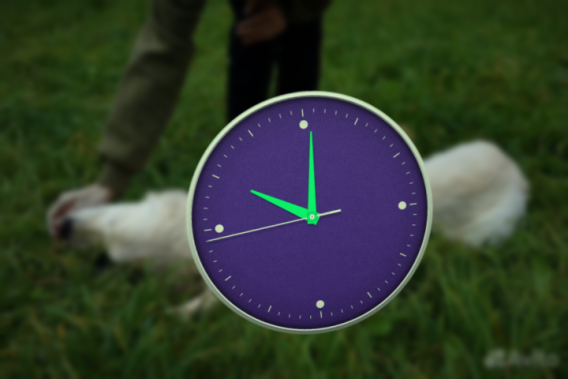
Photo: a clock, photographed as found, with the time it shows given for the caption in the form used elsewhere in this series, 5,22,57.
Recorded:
10,00,44
